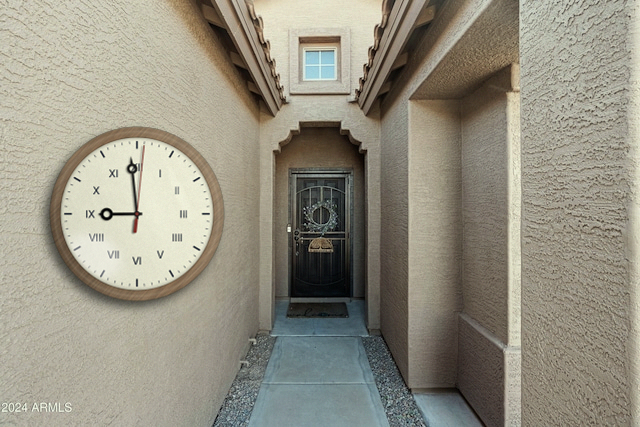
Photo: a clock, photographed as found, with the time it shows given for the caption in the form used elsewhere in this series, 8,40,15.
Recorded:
8,59,01
